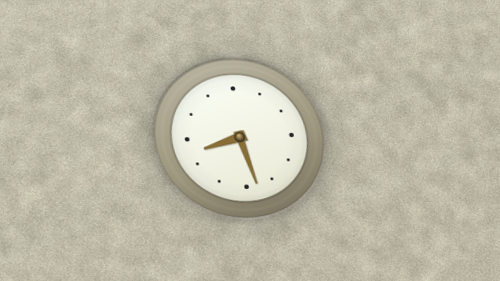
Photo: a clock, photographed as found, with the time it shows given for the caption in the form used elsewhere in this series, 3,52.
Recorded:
8,28
